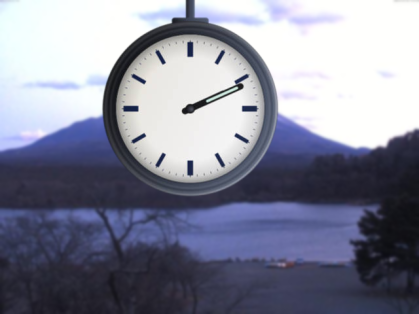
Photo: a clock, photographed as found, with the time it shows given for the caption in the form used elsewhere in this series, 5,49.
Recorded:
2,11
